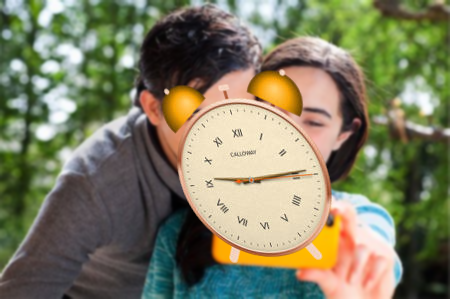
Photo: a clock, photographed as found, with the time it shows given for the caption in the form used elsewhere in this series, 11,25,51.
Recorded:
9,14,15
